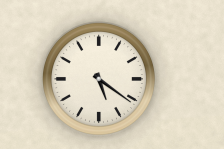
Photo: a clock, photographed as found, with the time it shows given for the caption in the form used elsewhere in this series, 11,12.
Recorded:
5,21
